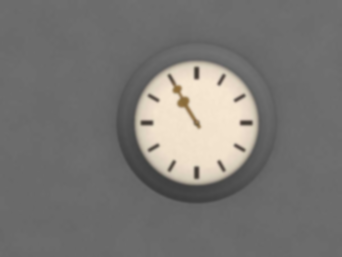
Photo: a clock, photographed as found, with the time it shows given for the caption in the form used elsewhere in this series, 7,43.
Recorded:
10,55
